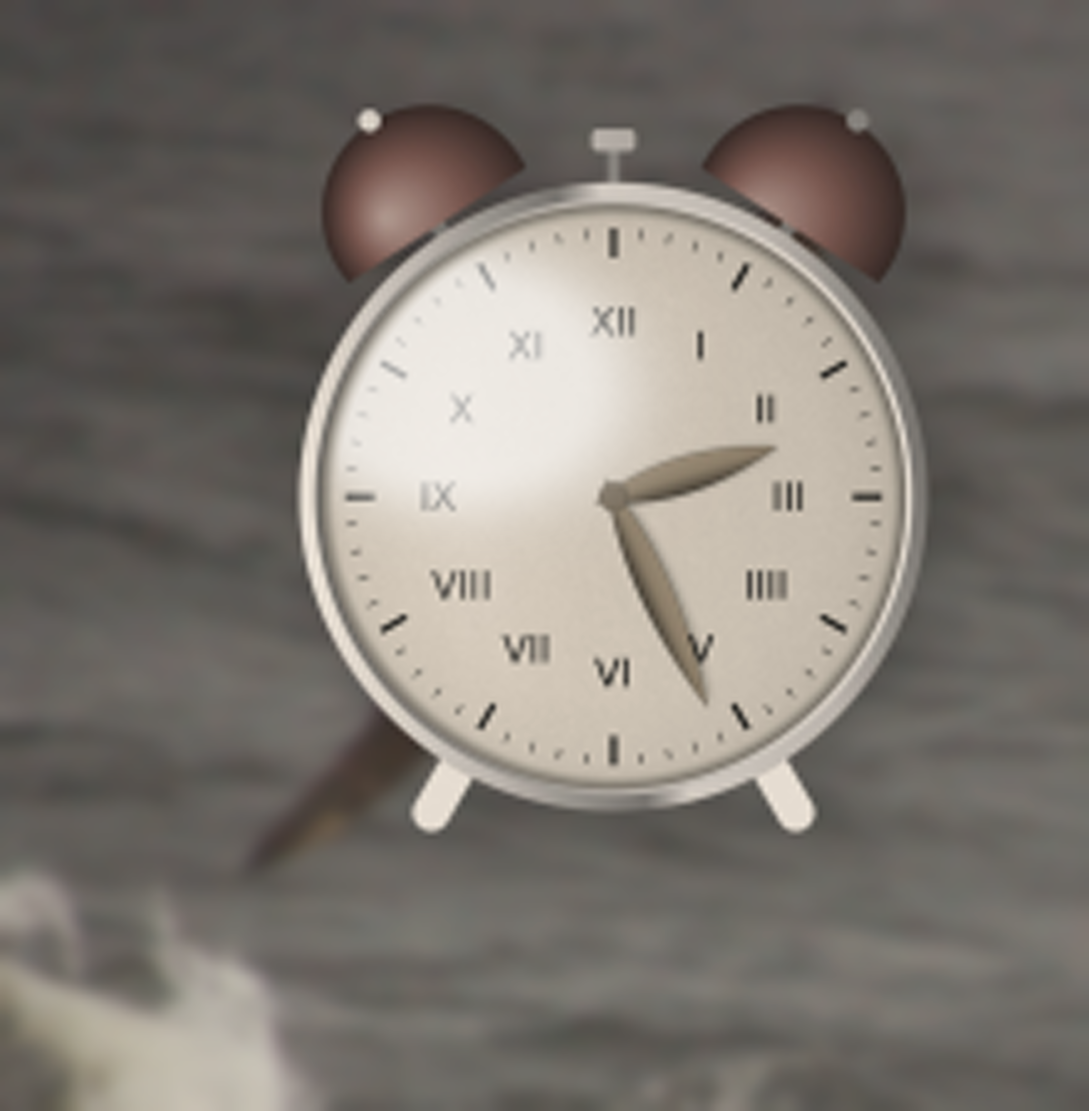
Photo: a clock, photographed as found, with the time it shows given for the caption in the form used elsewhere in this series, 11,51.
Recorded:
2,26
